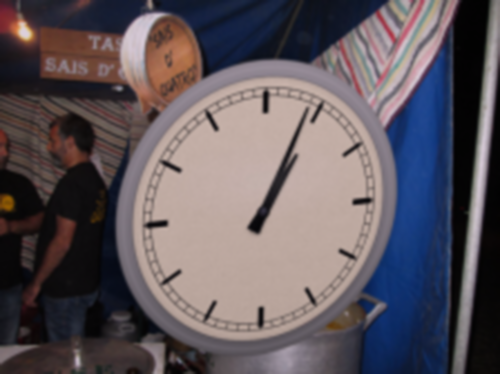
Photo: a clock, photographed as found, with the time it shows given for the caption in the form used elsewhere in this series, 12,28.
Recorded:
1,04
